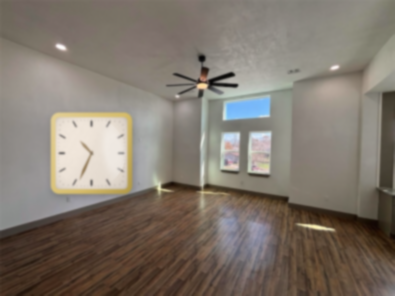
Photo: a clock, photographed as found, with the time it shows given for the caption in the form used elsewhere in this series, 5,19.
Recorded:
10,34
